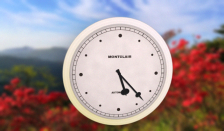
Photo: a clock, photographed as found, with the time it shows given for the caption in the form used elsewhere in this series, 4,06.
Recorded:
5,23
